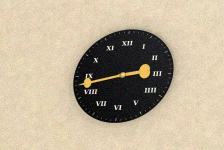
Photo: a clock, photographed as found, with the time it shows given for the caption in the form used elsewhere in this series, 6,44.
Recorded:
2,43
